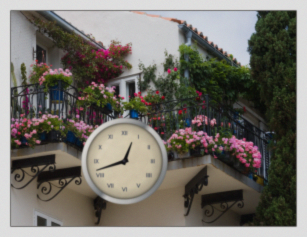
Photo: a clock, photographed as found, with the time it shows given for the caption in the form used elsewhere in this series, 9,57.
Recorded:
12,42
